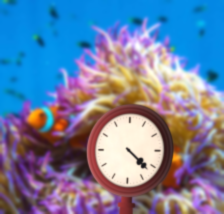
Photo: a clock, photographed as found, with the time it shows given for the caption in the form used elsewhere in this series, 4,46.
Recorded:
4,22
